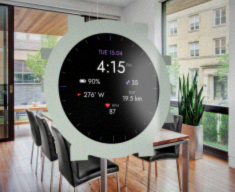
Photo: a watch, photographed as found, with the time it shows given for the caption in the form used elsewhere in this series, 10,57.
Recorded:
4,15
